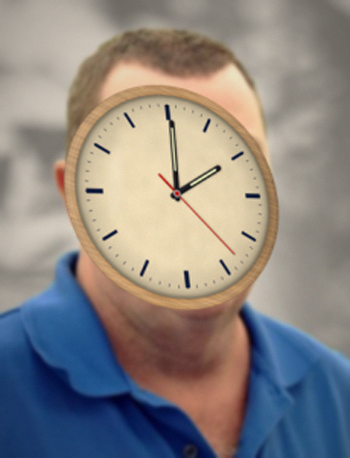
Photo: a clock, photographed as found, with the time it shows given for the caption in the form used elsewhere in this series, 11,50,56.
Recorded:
2,00,23
